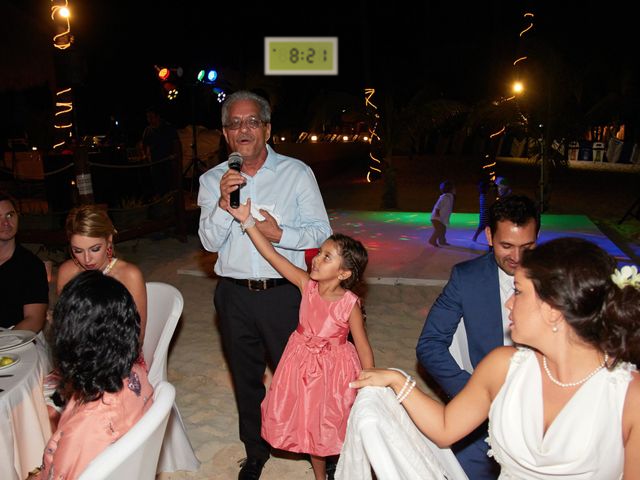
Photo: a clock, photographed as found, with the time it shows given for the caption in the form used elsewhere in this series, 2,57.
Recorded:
8,21
